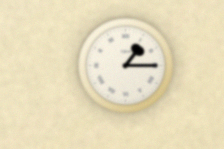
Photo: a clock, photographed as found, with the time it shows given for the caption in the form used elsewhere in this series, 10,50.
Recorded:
1,15
